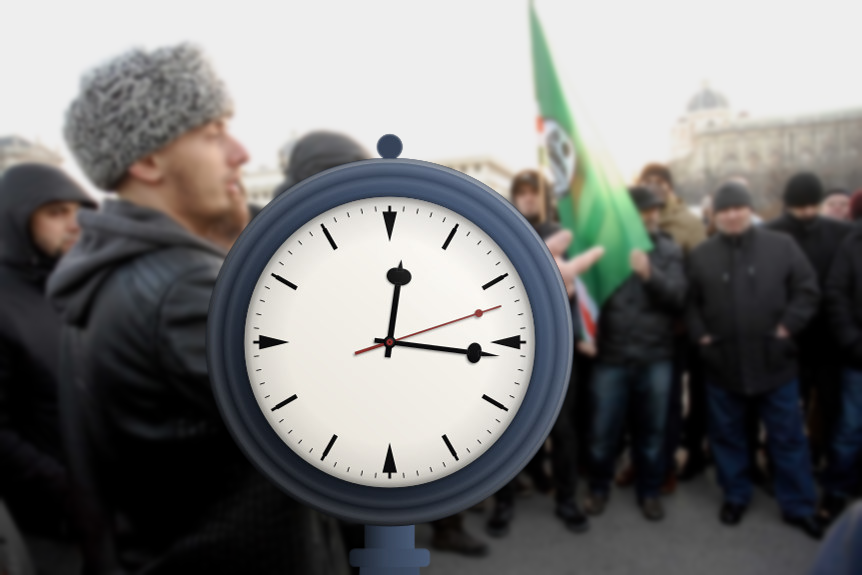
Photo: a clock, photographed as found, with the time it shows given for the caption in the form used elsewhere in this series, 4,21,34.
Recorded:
12,16,12
